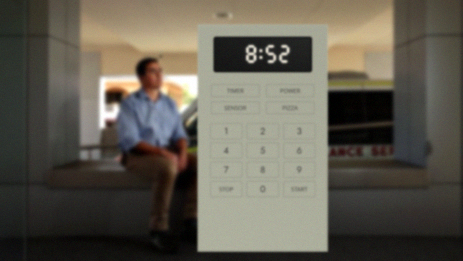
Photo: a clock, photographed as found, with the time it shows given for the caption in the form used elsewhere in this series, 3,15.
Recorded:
8,52
